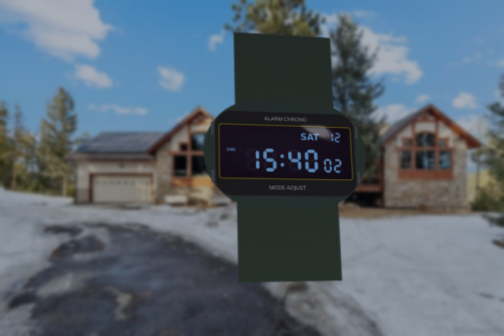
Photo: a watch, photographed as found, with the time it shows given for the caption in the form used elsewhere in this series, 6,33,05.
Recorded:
15,40,02
